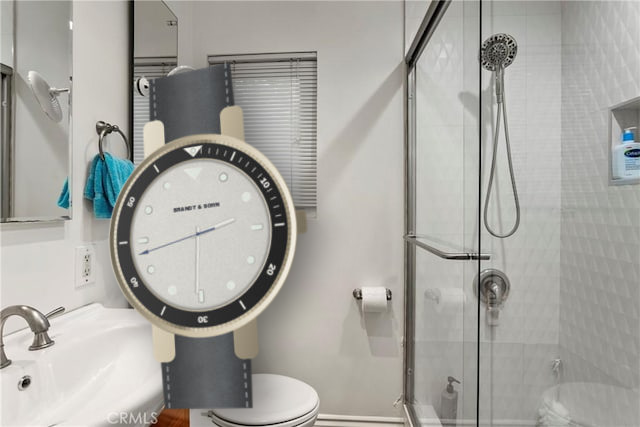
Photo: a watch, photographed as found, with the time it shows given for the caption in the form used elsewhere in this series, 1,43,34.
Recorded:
2,30,43
